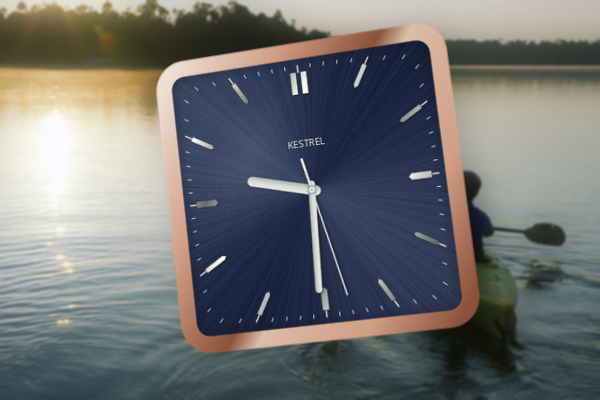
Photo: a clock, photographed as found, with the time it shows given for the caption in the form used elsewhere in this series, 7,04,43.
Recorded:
9,30,28
